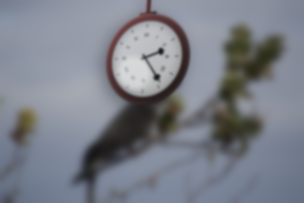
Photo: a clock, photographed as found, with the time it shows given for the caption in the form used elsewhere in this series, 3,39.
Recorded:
2,24
